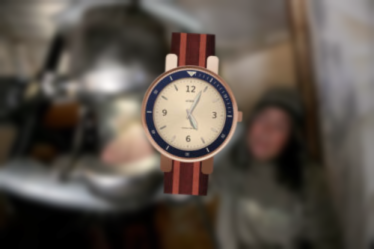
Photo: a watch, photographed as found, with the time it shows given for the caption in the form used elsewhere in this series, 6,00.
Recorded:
5,04
